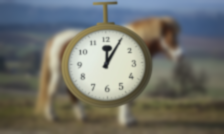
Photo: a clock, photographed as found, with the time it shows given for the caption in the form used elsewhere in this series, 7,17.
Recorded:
12,05
